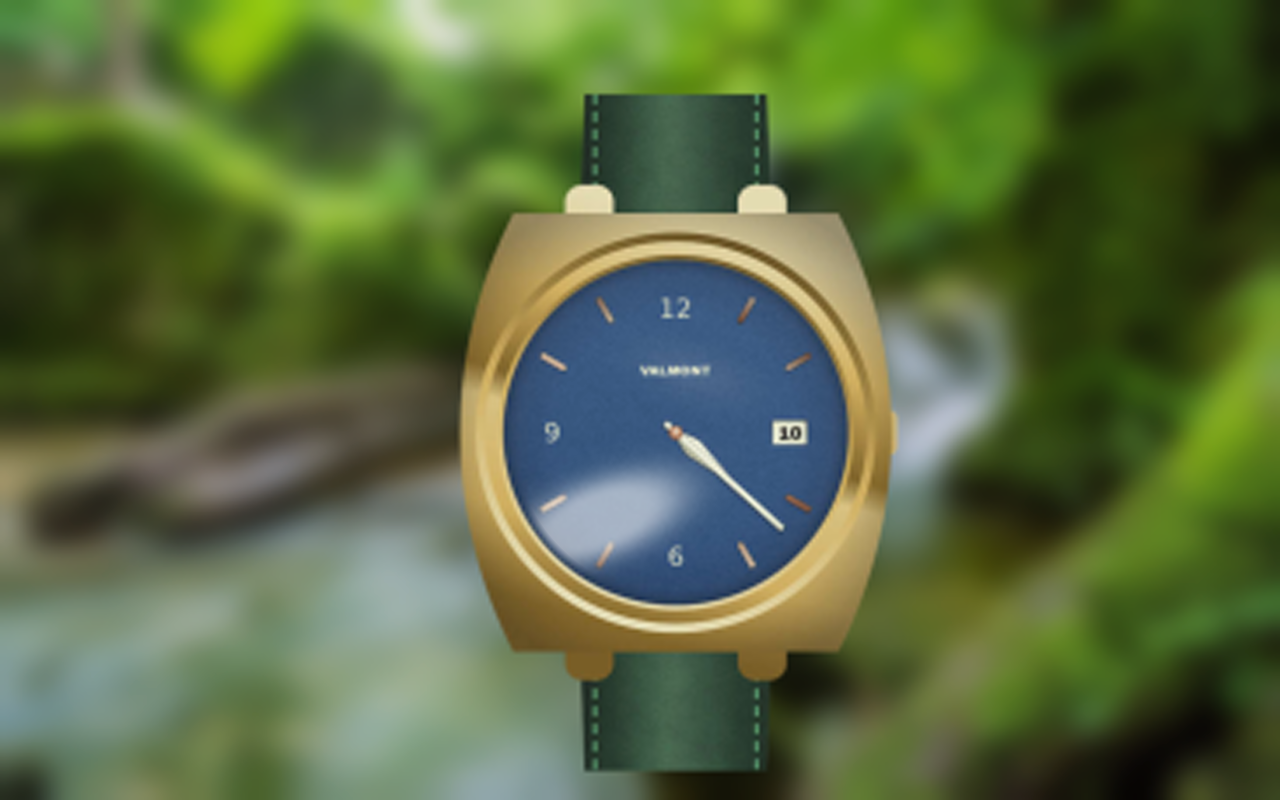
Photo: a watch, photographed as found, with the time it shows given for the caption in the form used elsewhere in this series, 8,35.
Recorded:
4,22
